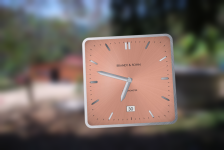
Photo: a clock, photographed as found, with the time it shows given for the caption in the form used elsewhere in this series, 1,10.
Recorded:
6,48
